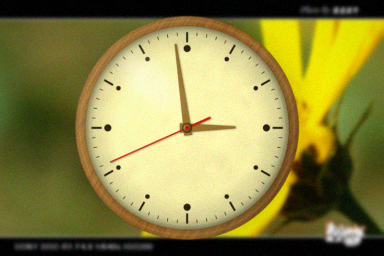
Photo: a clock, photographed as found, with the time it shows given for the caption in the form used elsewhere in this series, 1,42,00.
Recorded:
2,58,41
